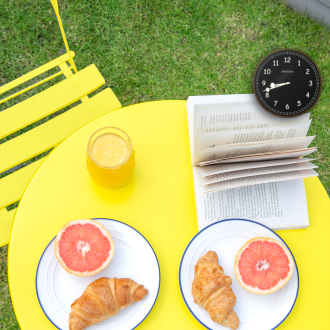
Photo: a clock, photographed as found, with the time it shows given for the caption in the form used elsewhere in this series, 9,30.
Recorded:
8,42
